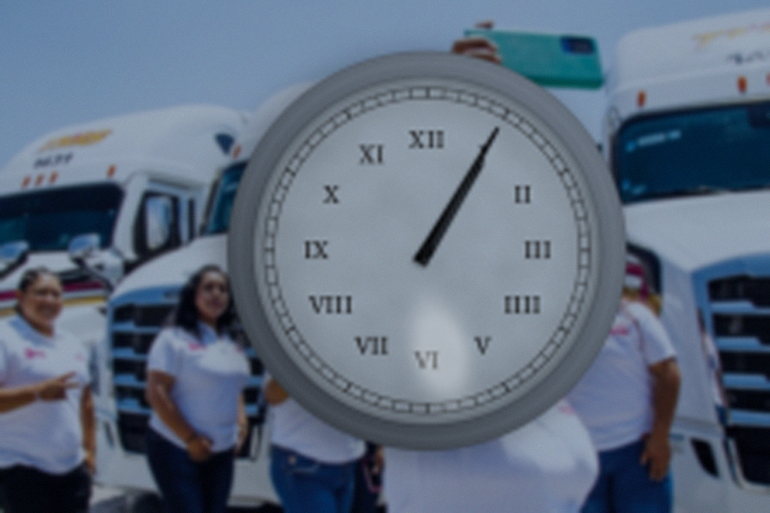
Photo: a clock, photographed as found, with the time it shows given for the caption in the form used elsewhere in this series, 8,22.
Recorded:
1,05
